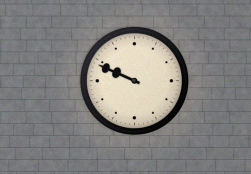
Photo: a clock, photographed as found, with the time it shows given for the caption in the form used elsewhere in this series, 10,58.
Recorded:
9,49
